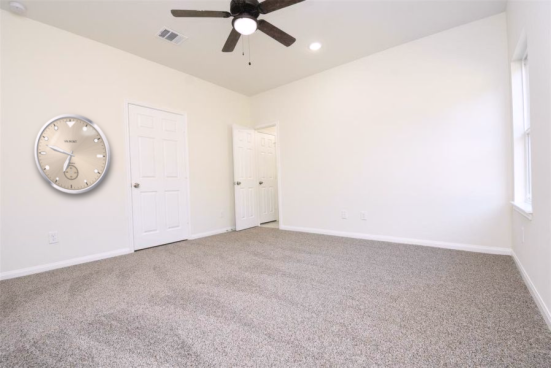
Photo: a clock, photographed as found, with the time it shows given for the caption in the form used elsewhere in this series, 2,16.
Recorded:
6,48
